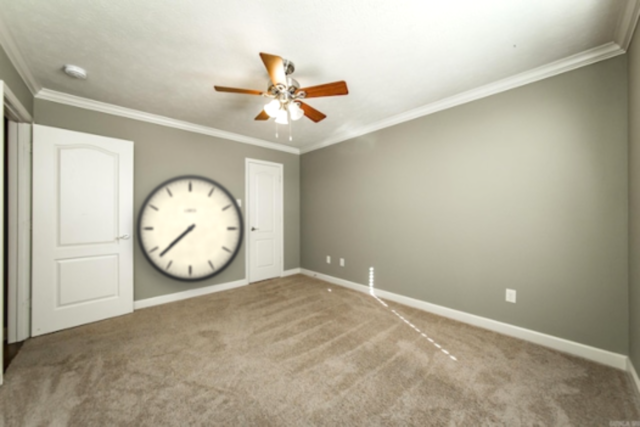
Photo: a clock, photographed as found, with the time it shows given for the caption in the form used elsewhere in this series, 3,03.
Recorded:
7,38
